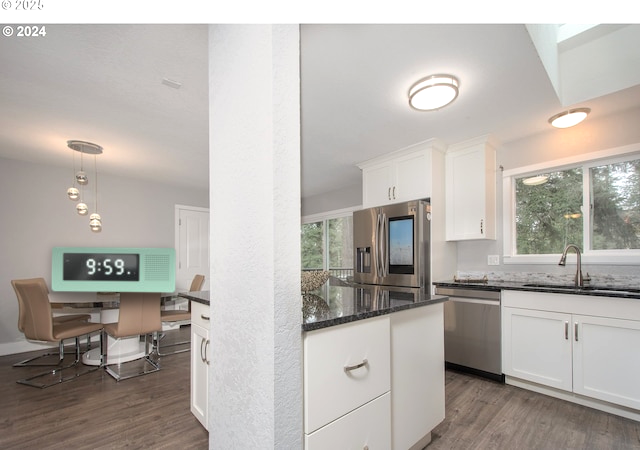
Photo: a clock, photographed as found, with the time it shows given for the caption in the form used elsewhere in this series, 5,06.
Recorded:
9,59
